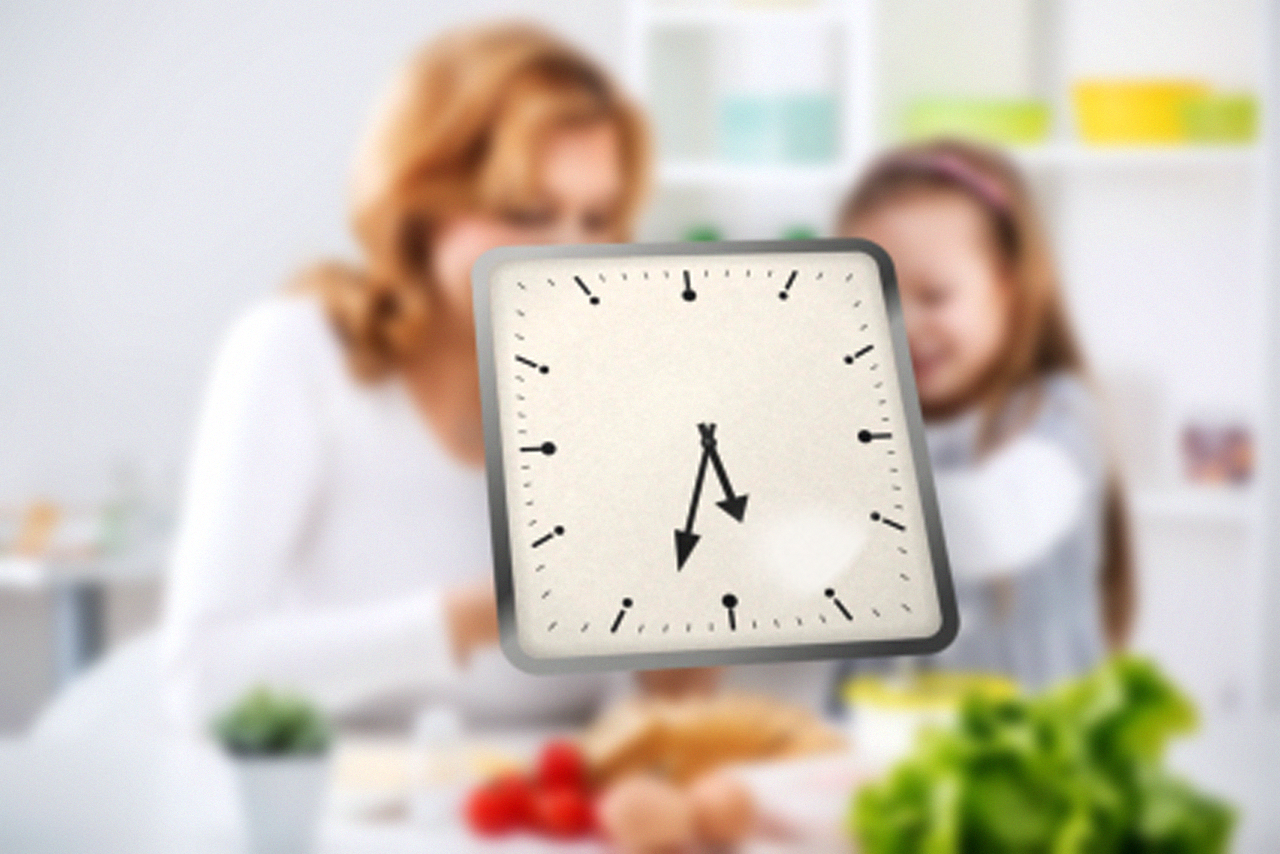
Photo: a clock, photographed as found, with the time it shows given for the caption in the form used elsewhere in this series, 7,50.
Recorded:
5,33
